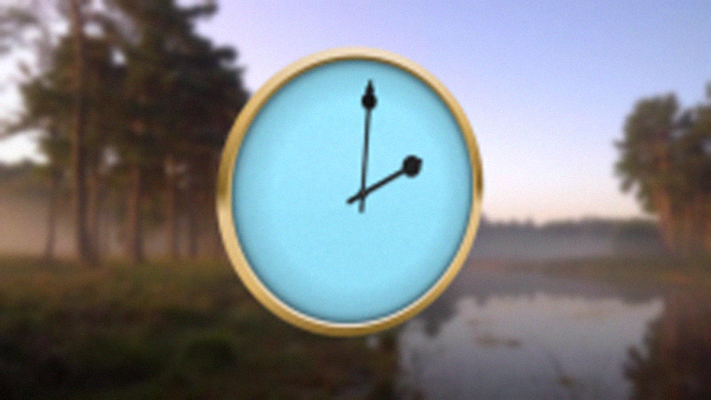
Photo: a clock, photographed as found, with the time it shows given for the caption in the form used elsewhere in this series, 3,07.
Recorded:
2,00
